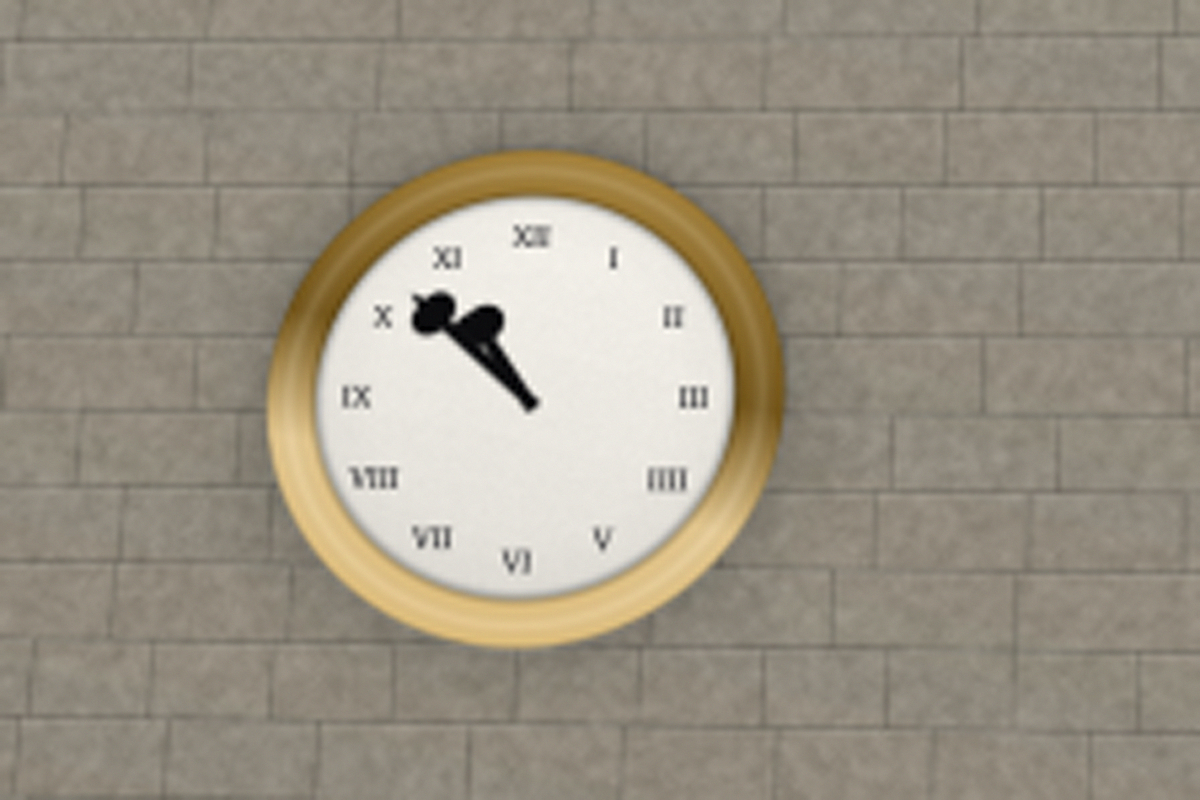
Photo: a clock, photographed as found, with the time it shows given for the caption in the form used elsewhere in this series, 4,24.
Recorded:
10,52
